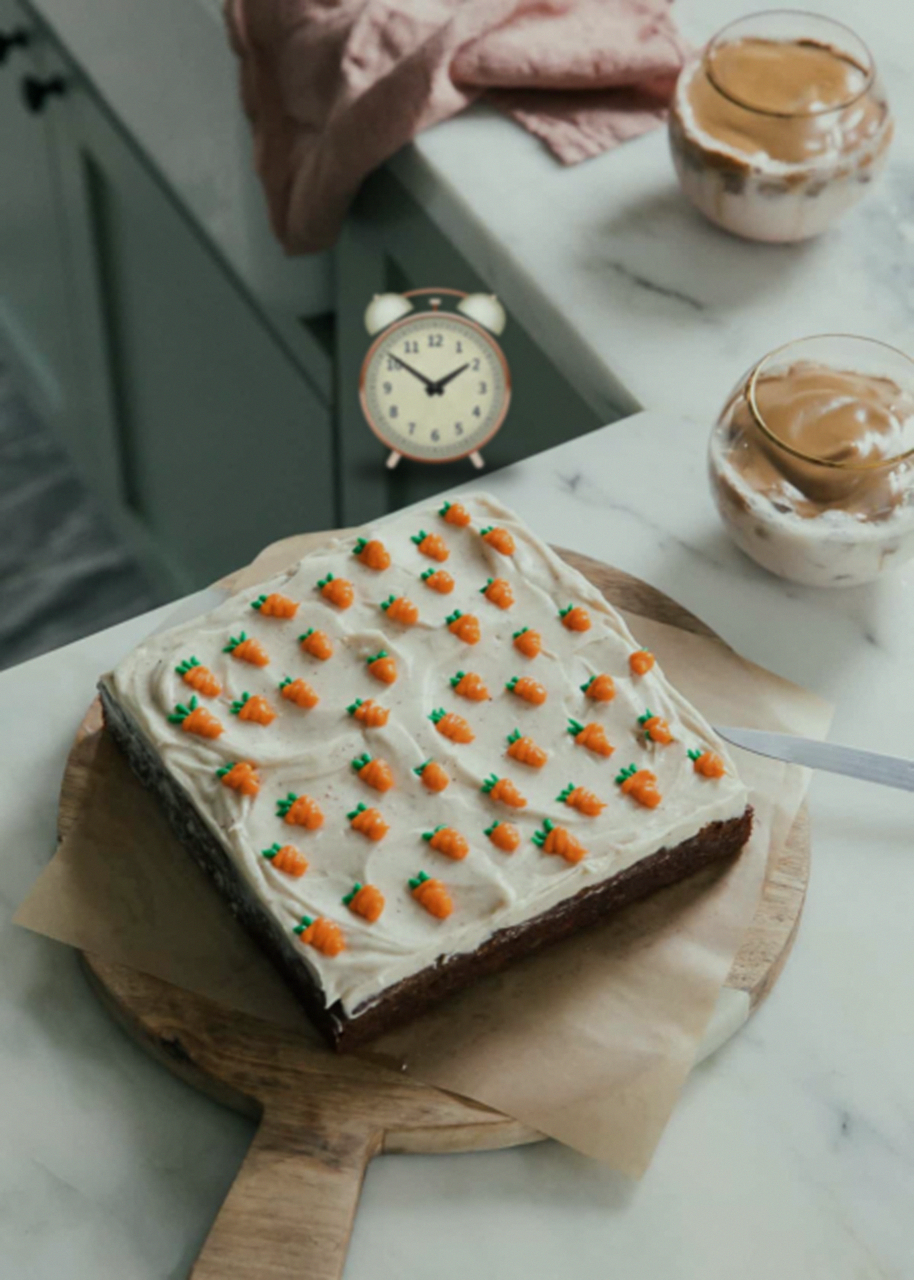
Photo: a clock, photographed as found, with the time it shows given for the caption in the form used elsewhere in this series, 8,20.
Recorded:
1,51
